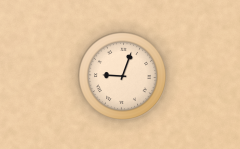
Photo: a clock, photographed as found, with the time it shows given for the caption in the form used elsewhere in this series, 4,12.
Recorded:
9,03
